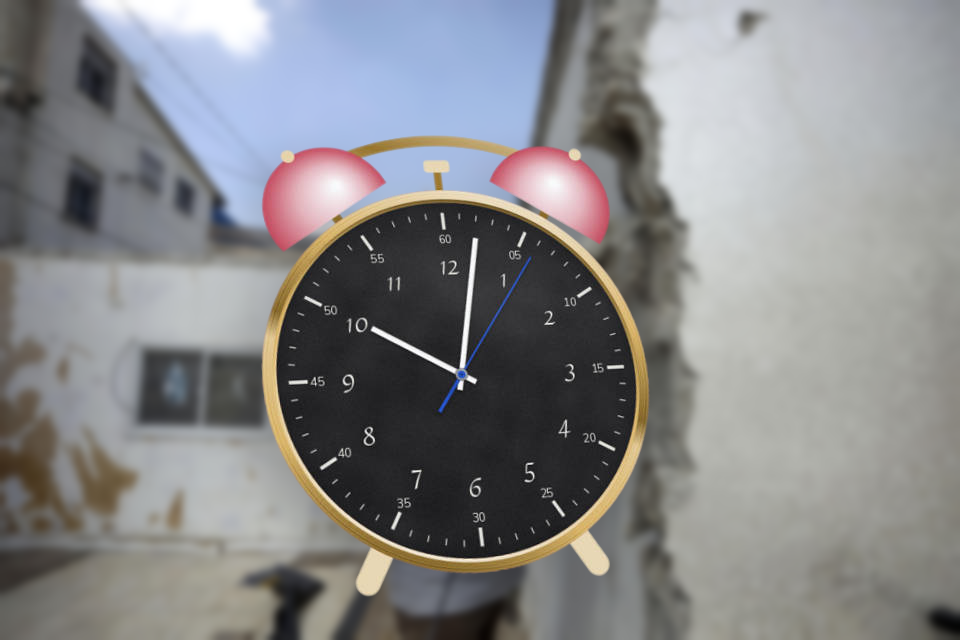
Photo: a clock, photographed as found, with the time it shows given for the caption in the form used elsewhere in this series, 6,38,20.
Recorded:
10,02,06
